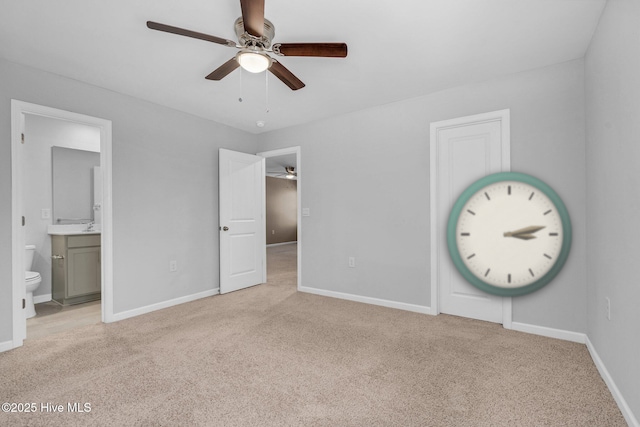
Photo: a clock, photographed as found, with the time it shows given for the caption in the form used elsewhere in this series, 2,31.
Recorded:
3,13
